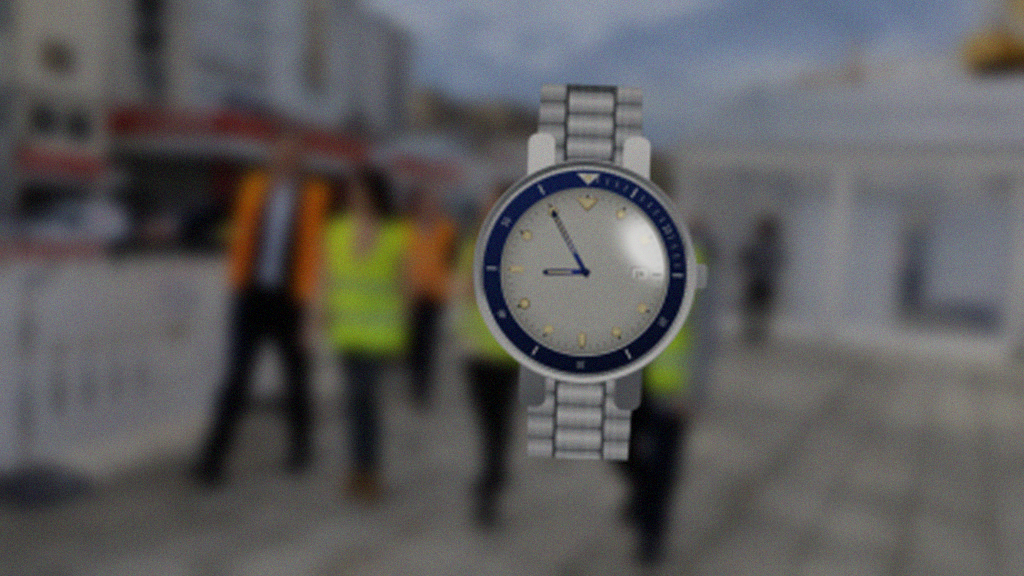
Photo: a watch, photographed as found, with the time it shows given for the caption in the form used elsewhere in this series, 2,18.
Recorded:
8,55
